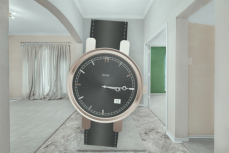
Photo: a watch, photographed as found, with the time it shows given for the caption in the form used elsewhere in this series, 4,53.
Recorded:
3,15
